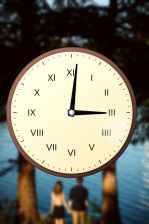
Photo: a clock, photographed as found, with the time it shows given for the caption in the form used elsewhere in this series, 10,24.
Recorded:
3,01
